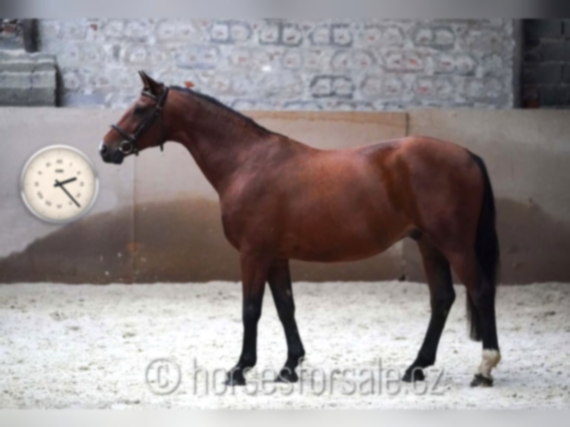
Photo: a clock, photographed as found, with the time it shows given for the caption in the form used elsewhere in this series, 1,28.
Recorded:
2,23
